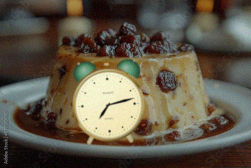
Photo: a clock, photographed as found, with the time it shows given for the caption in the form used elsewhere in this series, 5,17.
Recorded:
7,13
